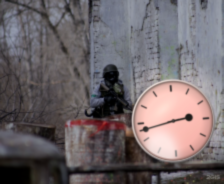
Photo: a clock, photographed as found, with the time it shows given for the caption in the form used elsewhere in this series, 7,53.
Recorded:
2,43
